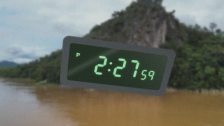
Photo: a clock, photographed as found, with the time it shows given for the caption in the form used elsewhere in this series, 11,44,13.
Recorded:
2,27,59
